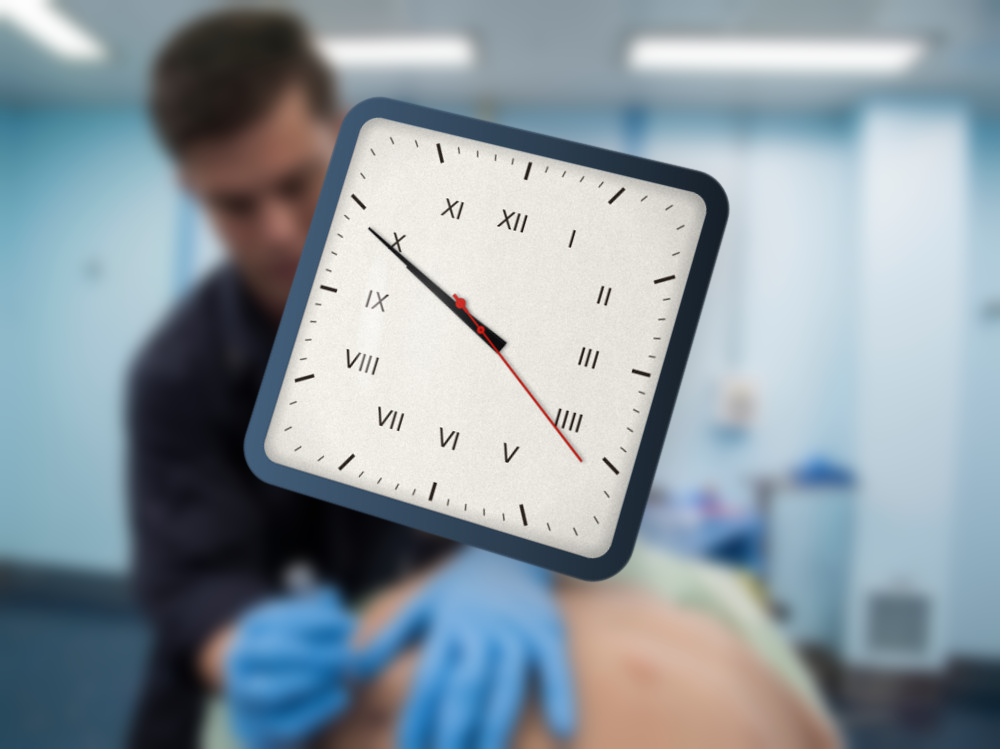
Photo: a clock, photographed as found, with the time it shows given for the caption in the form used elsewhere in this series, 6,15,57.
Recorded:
9,49,21
